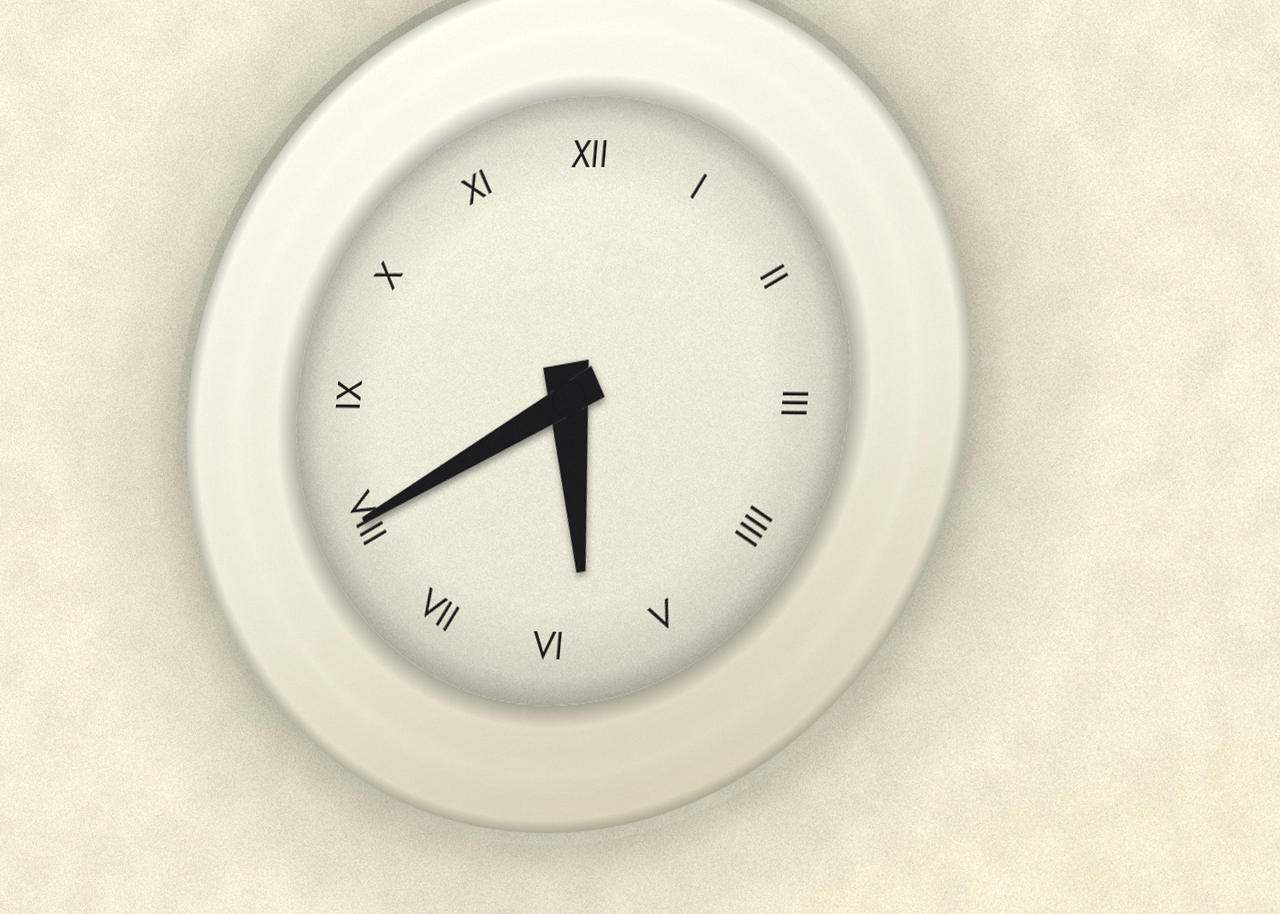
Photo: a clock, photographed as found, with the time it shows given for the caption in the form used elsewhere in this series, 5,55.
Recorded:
5,40
